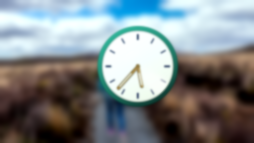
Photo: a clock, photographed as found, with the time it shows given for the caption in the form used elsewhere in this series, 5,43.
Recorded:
5,37
